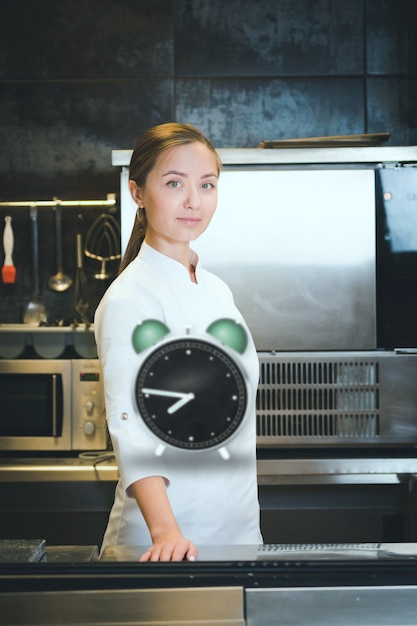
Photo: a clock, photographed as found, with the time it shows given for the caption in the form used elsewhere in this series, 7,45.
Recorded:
7,46
